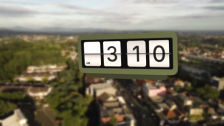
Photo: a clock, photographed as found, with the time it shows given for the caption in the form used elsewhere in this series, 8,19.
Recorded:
3,10
